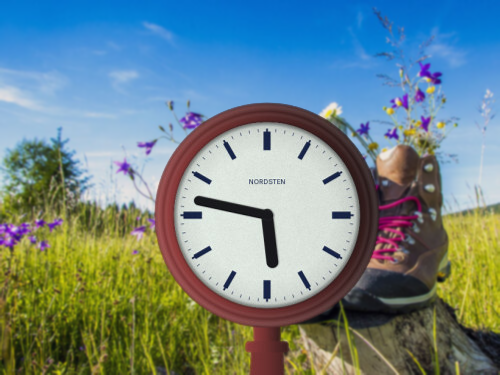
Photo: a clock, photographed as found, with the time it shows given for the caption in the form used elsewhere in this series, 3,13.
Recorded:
5,47
